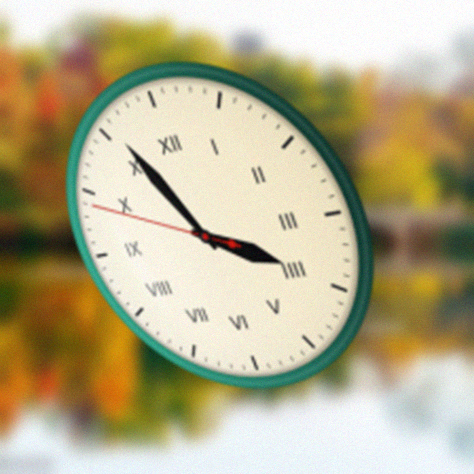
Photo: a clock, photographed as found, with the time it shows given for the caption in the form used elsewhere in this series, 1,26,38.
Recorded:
3,55,49
